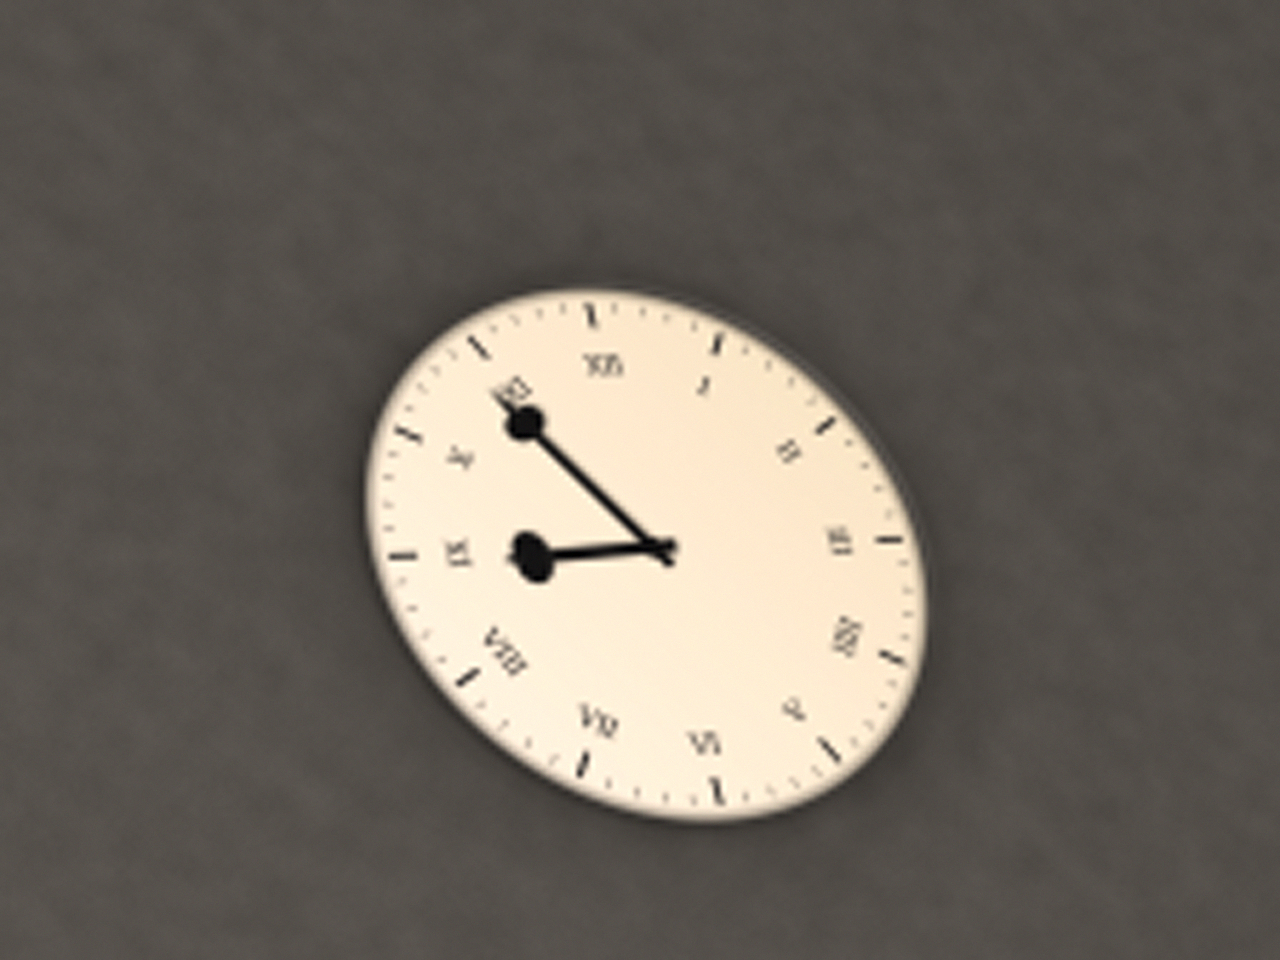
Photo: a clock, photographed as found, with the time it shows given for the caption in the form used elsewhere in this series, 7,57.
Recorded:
8,54
